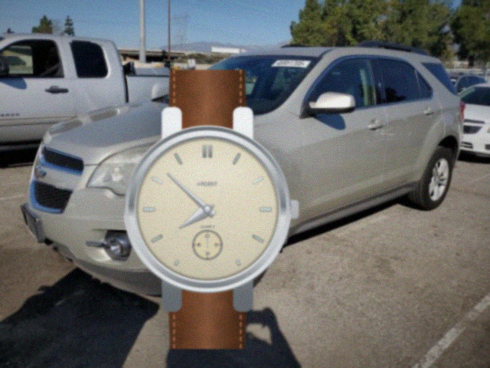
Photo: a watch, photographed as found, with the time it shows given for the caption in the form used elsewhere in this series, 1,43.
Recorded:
7,52
